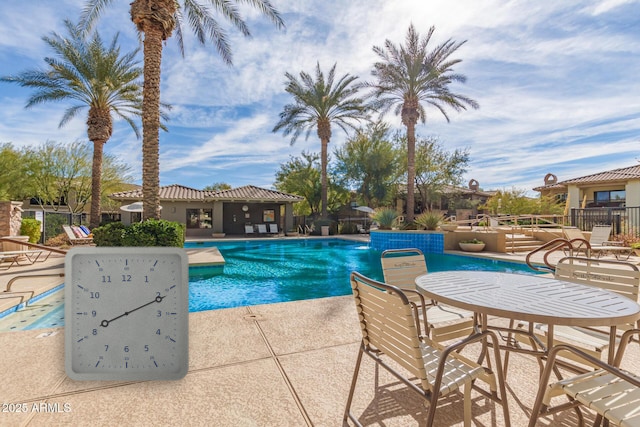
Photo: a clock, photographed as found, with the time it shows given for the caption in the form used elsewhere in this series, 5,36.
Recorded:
8,11
